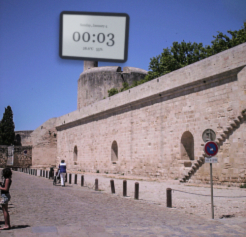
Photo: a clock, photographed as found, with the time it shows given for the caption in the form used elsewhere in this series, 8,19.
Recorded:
0,03
